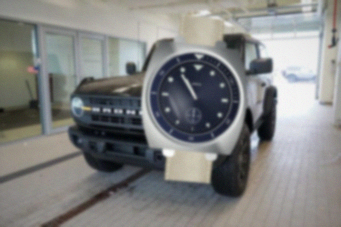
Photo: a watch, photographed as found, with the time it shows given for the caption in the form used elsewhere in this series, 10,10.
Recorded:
10,54
